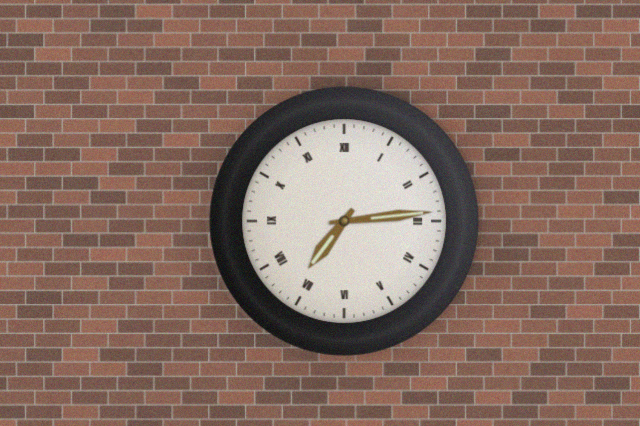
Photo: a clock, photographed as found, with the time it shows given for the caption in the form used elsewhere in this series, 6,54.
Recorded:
7,14
